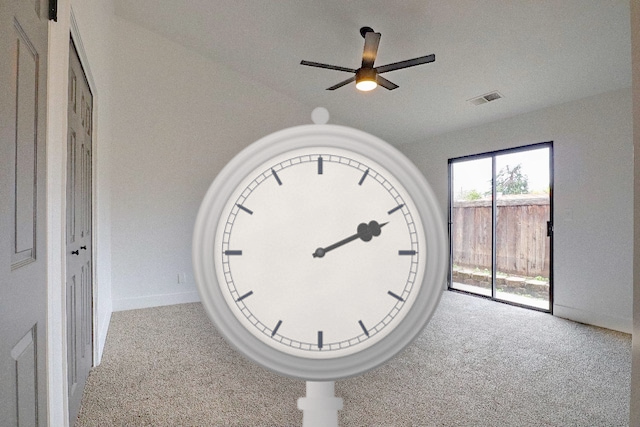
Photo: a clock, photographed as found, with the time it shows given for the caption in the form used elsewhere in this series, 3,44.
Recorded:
2,11
